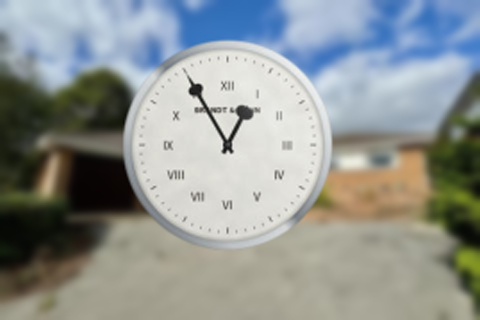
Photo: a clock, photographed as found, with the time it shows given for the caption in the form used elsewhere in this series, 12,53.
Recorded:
12,55
